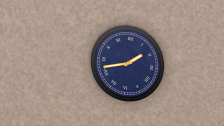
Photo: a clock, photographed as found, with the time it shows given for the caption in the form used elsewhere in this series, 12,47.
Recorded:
1,42
